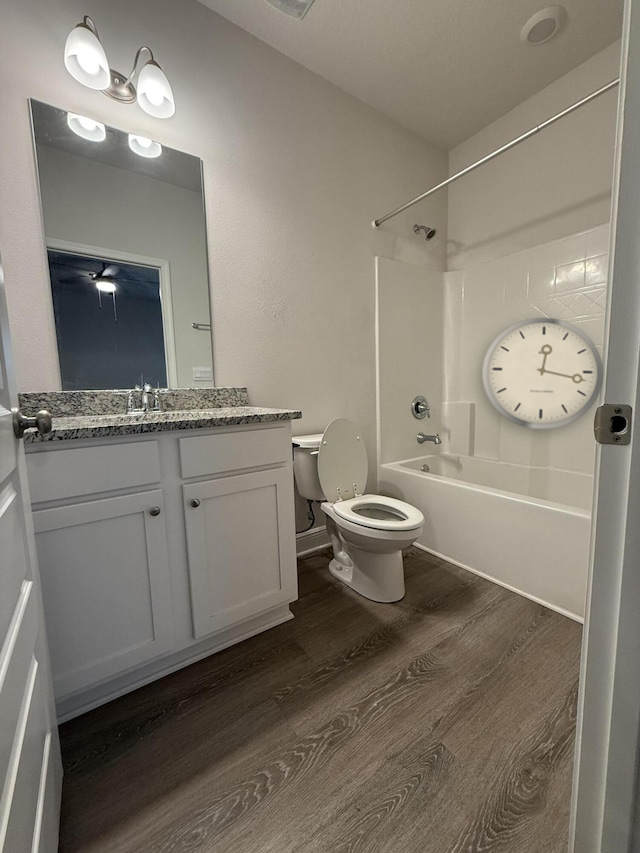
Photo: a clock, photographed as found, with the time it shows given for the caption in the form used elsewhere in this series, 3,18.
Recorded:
12,17
